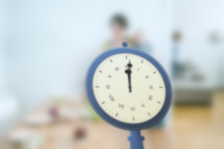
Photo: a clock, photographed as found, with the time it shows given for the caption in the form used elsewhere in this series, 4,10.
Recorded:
12,01
